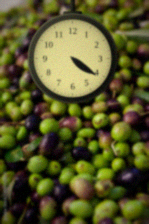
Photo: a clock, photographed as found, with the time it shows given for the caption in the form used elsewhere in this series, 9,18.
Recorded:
4,21
